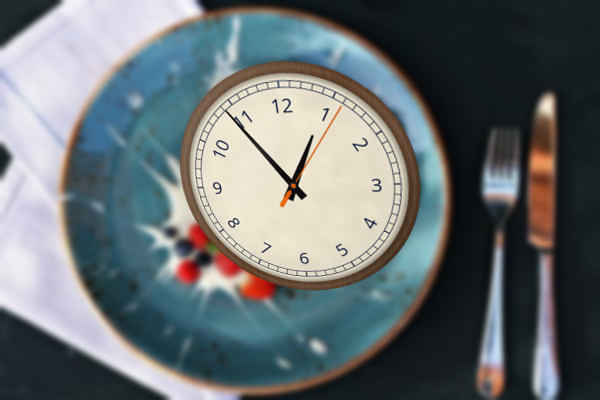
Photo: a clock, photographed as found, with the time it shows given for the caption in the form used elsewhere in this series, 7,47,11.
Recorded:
12,54,06
